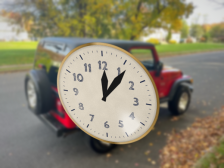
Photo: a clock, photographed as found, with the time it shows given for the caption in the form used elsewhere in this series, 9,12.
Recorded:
12,06
